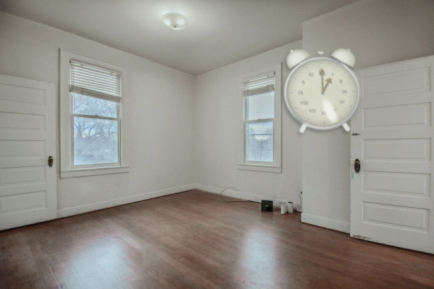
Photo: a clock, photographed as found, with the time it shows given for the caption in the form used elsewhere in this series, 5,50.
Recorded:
1,00
